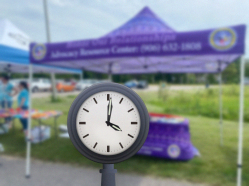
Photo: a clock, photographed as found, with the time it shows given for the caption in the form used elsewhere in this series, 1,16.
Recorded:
4,01
